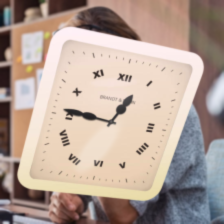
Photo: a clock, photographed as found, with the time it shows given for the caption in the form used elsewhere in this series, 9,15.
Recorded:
12,46
